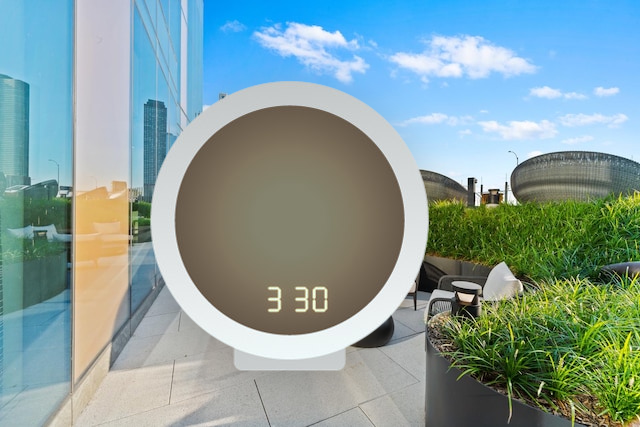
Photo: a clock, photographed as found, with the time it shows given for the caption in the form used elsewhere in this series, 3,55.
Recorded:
3,30
